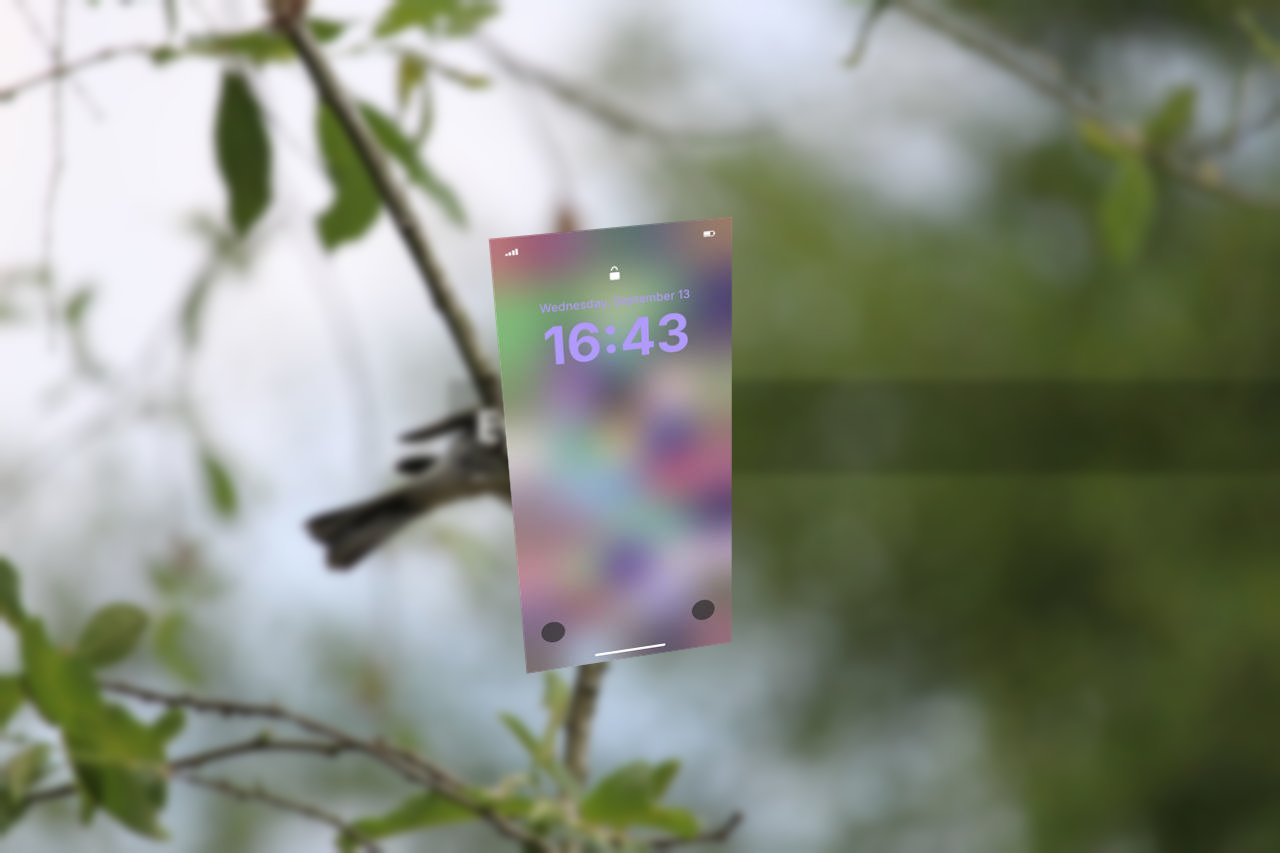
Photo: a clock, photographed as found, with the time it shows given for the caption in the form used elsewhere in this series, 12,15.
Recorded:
16,43
